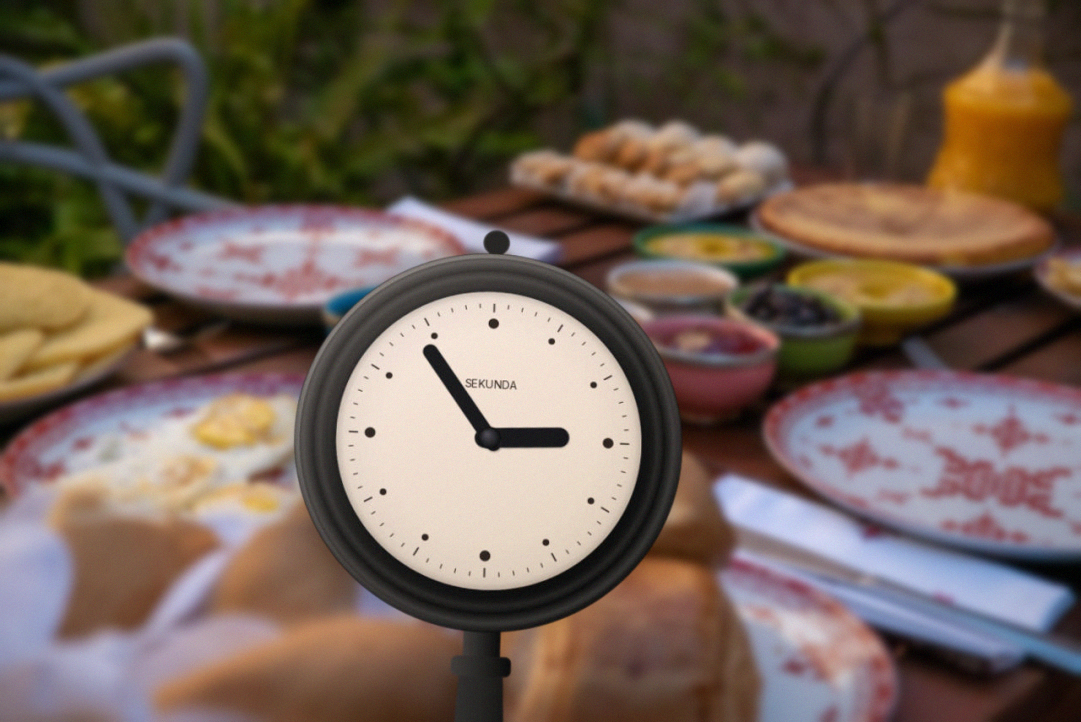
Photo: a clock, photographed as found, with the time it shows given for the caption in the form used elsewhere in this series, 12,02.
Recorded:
2,54
